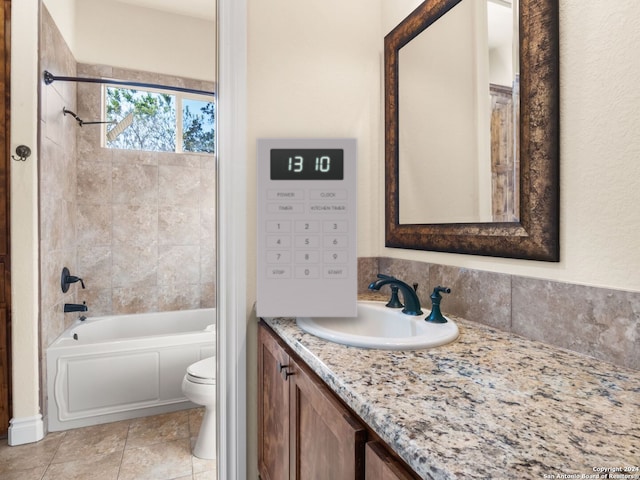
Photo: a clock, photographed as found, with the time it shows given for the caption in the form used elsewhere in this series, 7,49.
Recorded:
13,10
